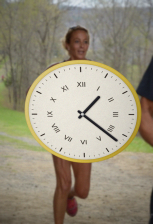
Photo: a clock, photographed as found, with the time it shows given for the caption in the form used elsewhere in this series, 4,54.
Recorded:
1,22
